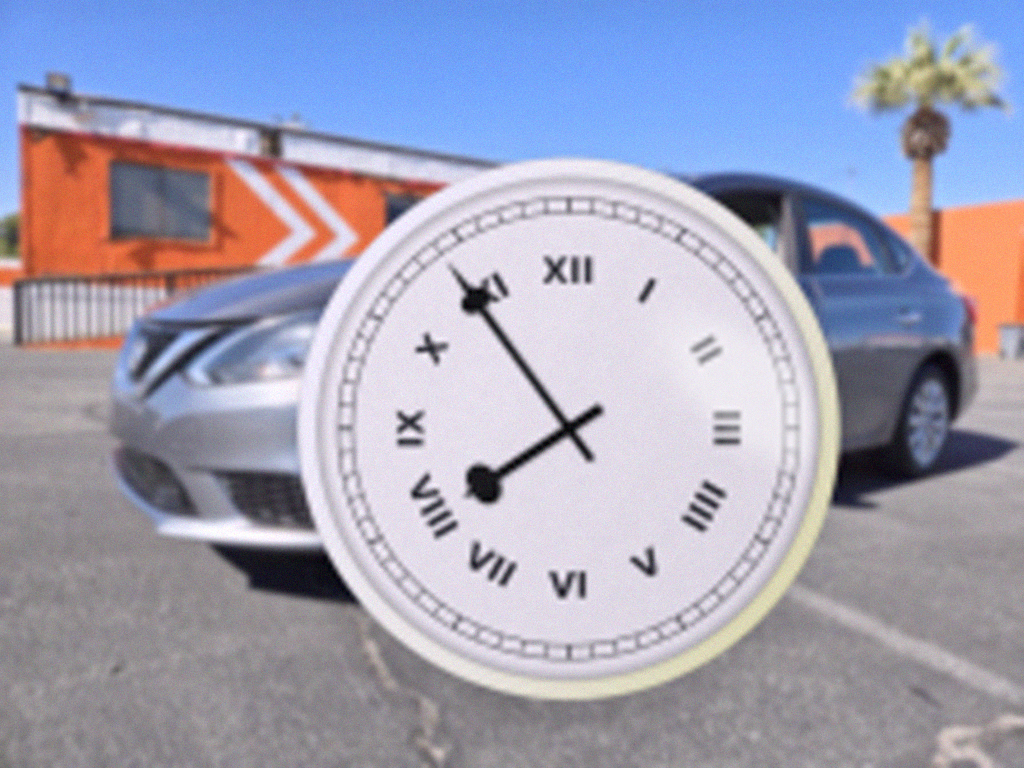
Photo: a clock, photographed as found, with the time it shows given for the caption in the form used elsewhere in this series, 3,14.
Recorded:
7,54
